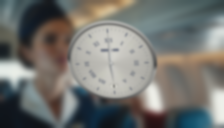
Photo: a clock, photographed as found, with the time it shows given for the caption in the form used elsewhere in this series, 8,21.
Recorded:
6,00
